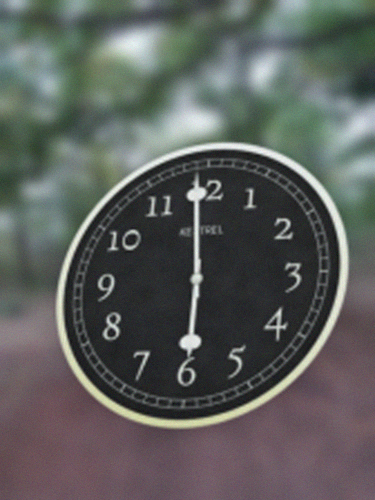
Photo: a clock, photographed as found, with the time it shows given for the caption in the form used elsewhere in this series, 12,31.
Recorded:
5,59
